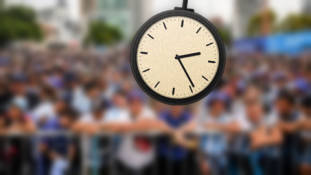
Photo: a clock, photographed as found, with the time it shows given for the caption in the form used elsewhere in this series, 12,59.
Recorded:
2,24
